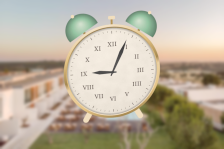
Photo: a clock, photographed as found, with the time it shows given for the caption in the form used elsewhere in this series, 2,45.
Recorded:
9,04
